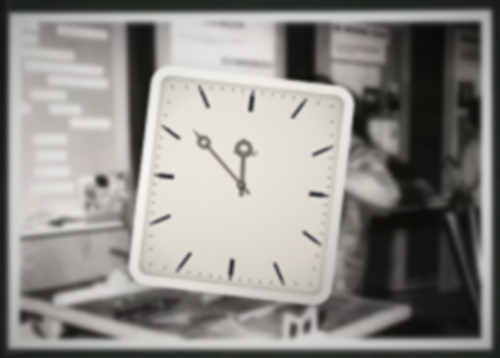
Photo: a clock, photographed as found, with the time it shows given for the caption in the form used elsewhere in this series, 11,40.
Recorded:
11,52
